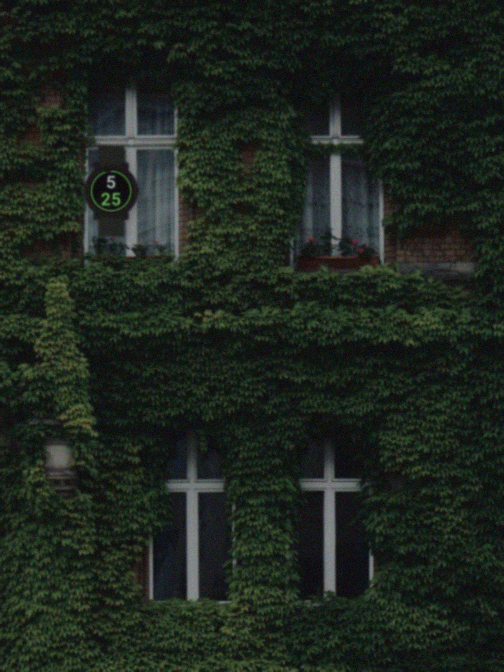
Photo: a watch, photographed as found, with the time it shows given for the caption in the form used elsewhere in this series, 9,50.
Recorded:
5,25
